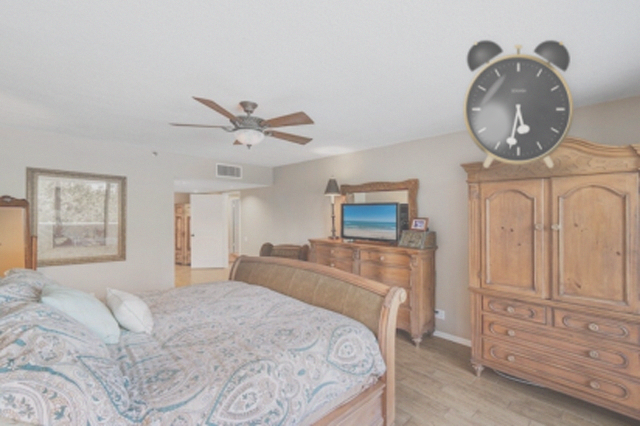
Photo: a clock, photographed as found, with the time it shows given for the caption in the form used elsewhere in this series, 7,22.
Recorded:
5,32
